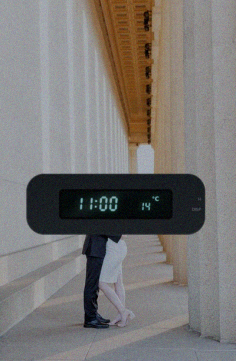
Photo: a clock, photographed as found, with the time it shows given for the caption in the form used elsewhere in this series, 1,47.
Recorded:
11,00
